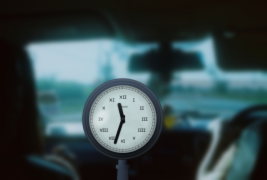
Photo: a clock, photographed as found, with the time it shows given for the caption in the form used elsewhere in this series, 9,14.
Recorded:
11,33
